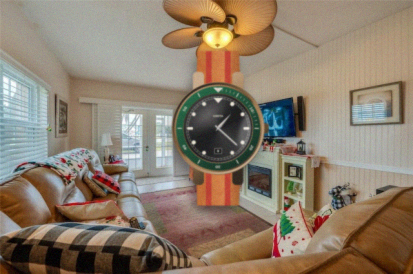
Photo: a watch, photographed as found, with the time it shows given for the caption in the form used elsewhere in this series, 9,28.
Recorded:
1,22
